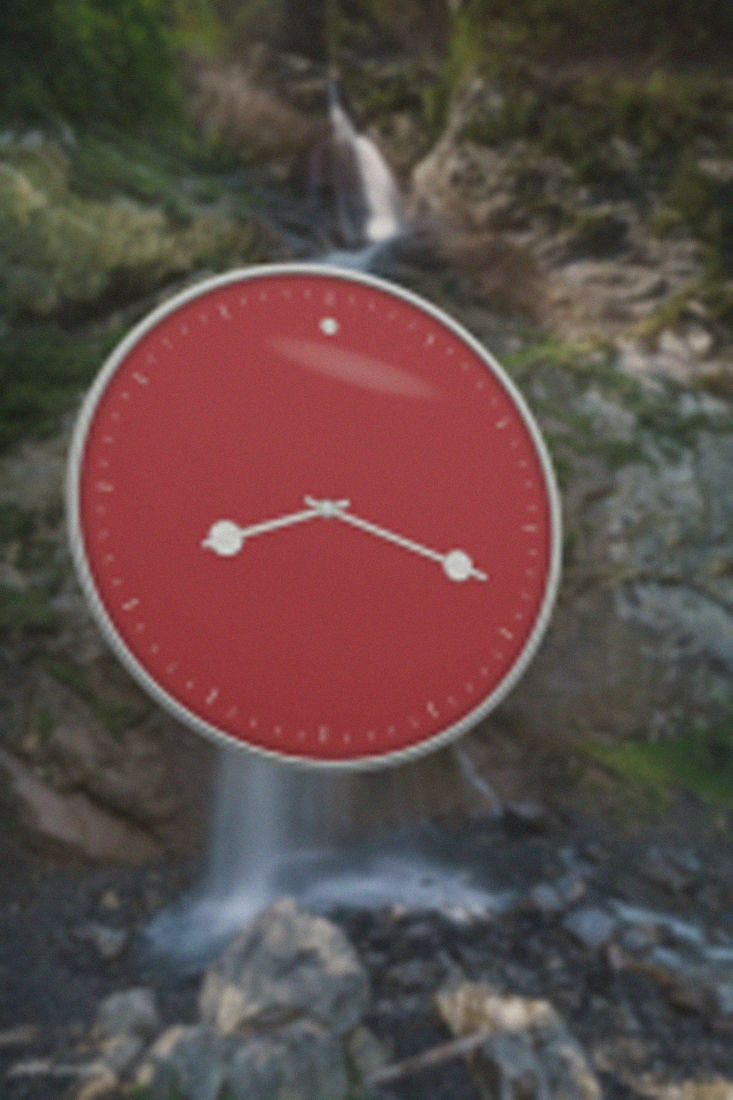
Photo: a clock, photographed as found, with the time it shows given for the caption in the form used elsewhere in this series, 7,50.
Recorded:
8,18
